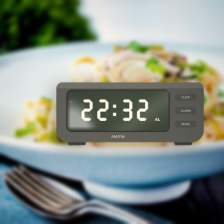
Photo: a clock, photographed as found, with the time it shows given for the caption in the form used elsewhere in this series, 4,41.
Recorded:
22,32
